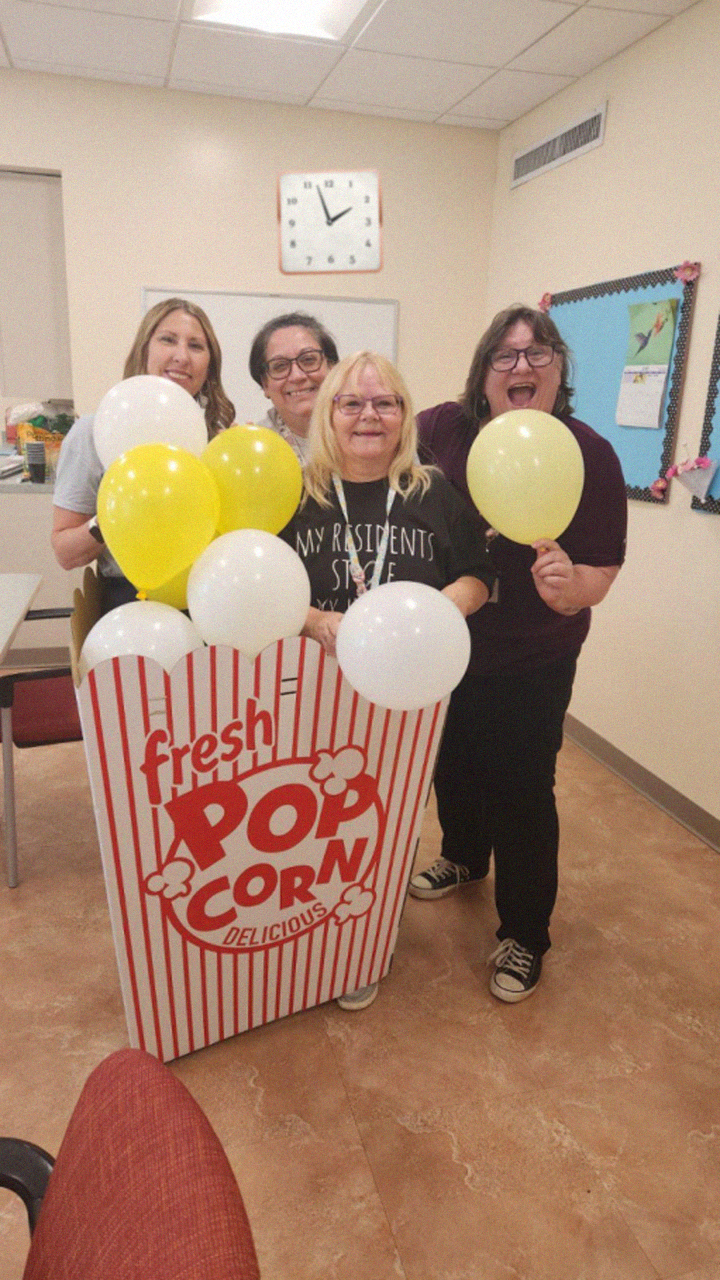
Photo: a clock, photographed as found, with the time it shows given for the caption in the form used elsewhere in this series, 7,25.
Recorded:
1,57
